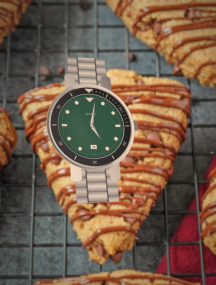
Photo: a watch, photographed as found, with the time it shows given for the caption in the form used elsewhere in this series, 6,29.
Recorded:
5,02
